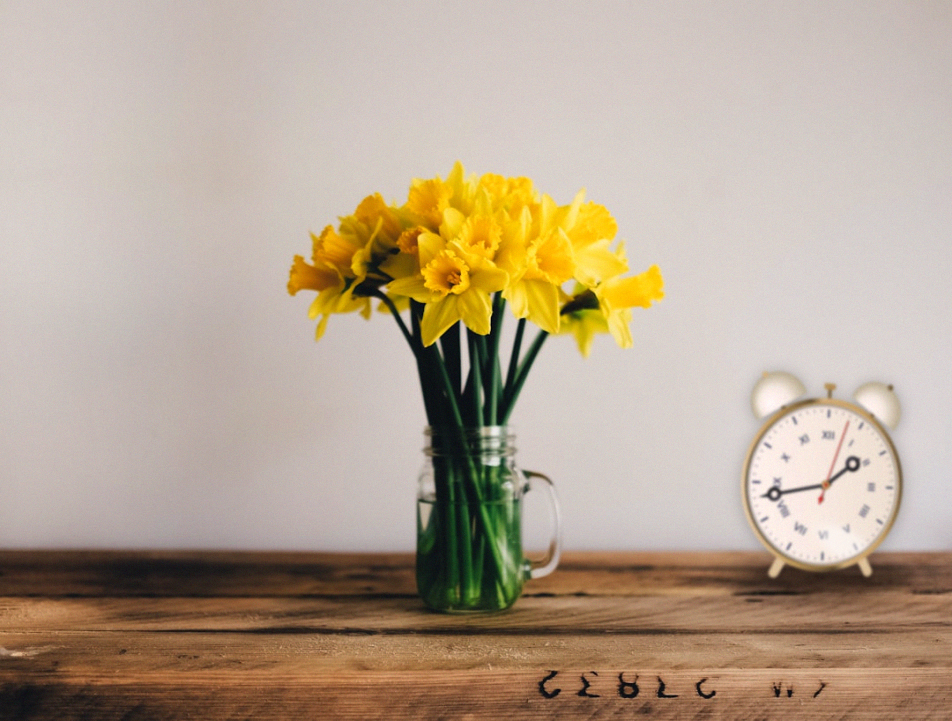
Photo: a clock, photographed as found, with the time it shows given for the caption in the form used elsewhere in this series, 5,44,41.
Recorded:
1,43,03
